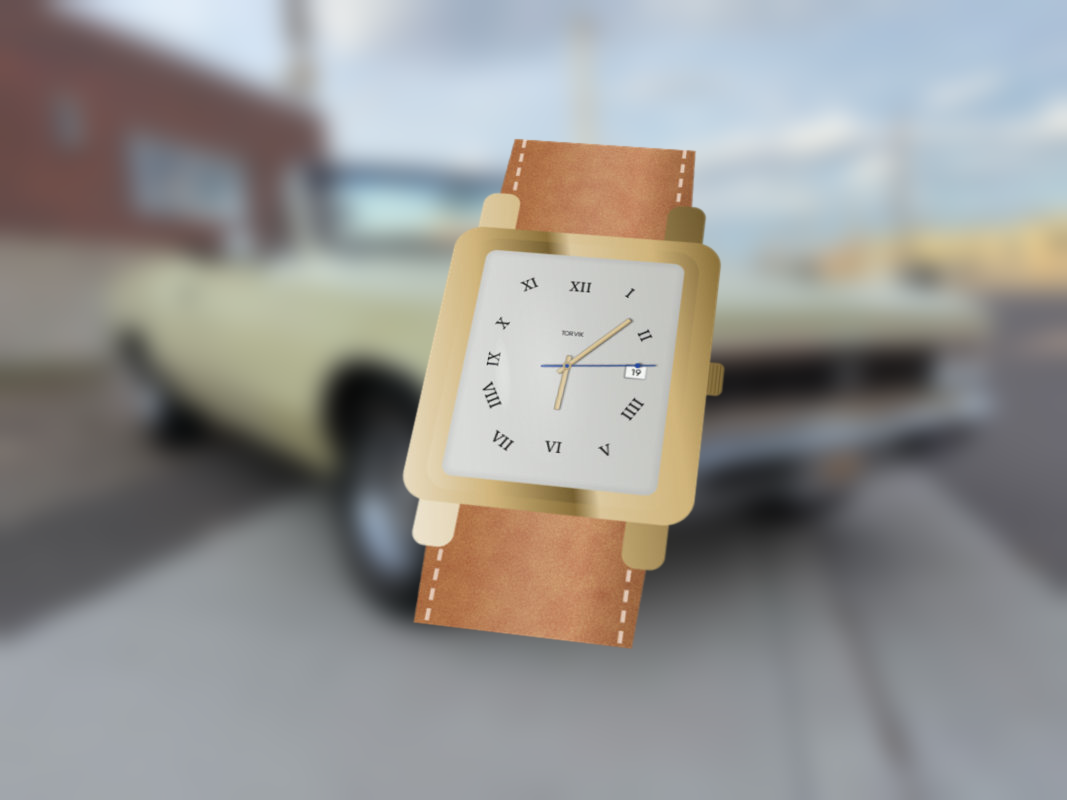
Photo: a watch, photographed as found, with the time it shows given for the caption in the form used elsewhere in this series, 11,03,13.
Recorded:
6,07,14
